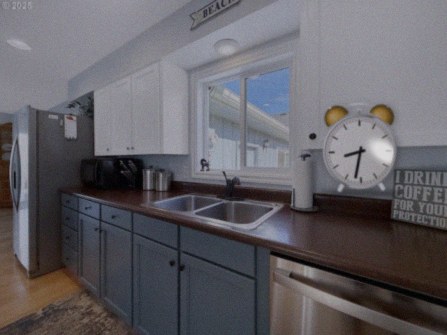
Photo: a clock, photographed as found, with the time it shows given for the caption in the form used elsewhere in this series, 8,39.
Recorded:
8,32
